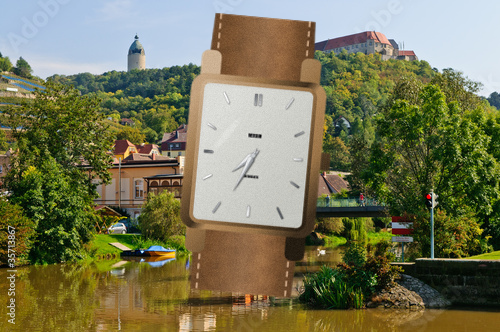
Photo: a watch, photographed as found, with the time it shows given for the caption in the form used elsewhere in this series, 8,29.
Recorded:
7,34
